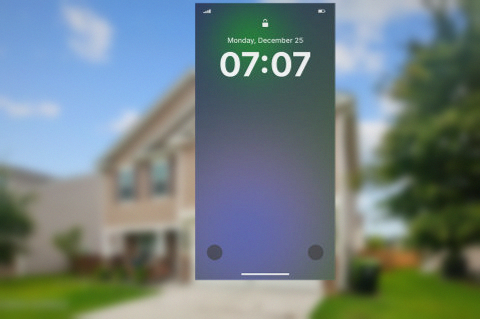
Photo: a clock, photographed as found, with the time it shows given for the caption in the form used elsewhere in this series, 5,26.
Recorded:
7,07
